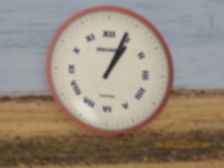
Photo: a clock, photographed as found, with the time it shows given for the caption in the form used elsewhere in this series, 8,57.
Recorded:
1,04
